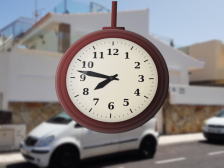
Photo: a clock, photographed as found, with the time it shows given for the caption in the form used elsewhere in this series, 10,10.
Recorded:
7,47
